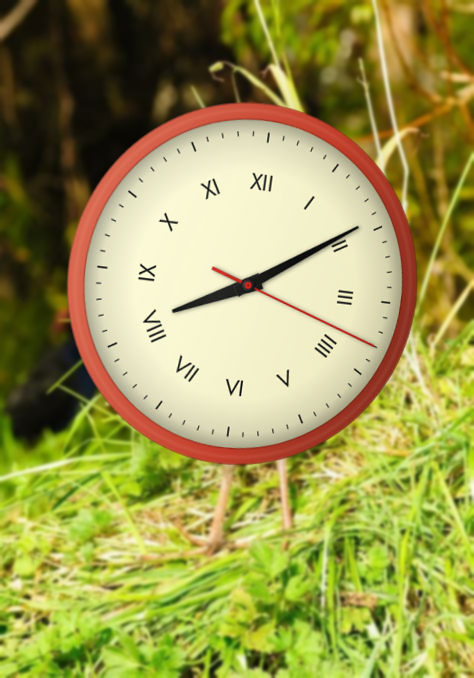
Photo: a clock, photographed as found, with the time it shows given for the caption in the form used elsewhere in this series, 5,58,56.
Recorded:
8,09,18
